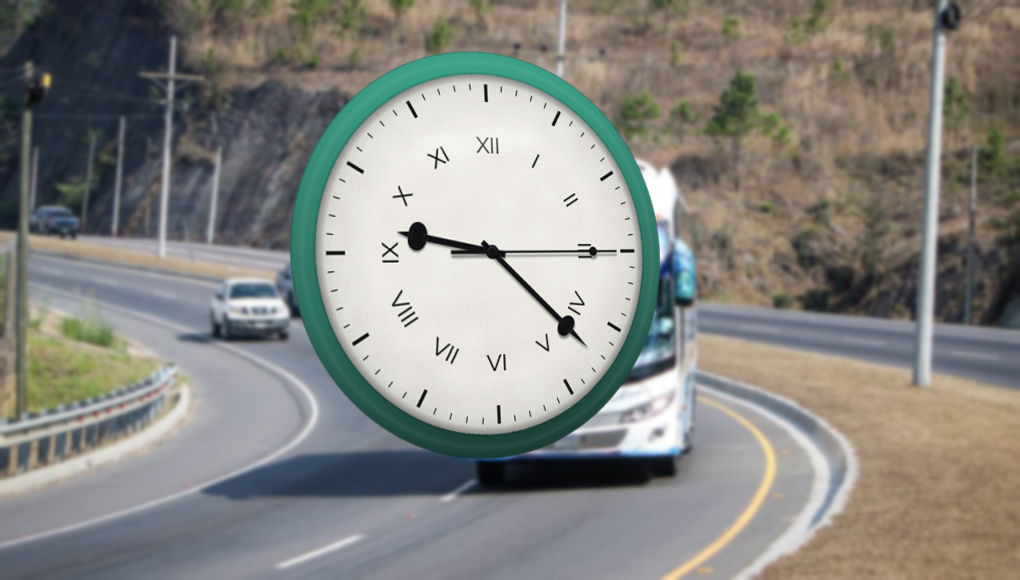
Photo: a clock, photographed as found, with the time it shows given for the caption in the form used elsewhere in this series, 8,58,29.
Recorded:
9,22,15
